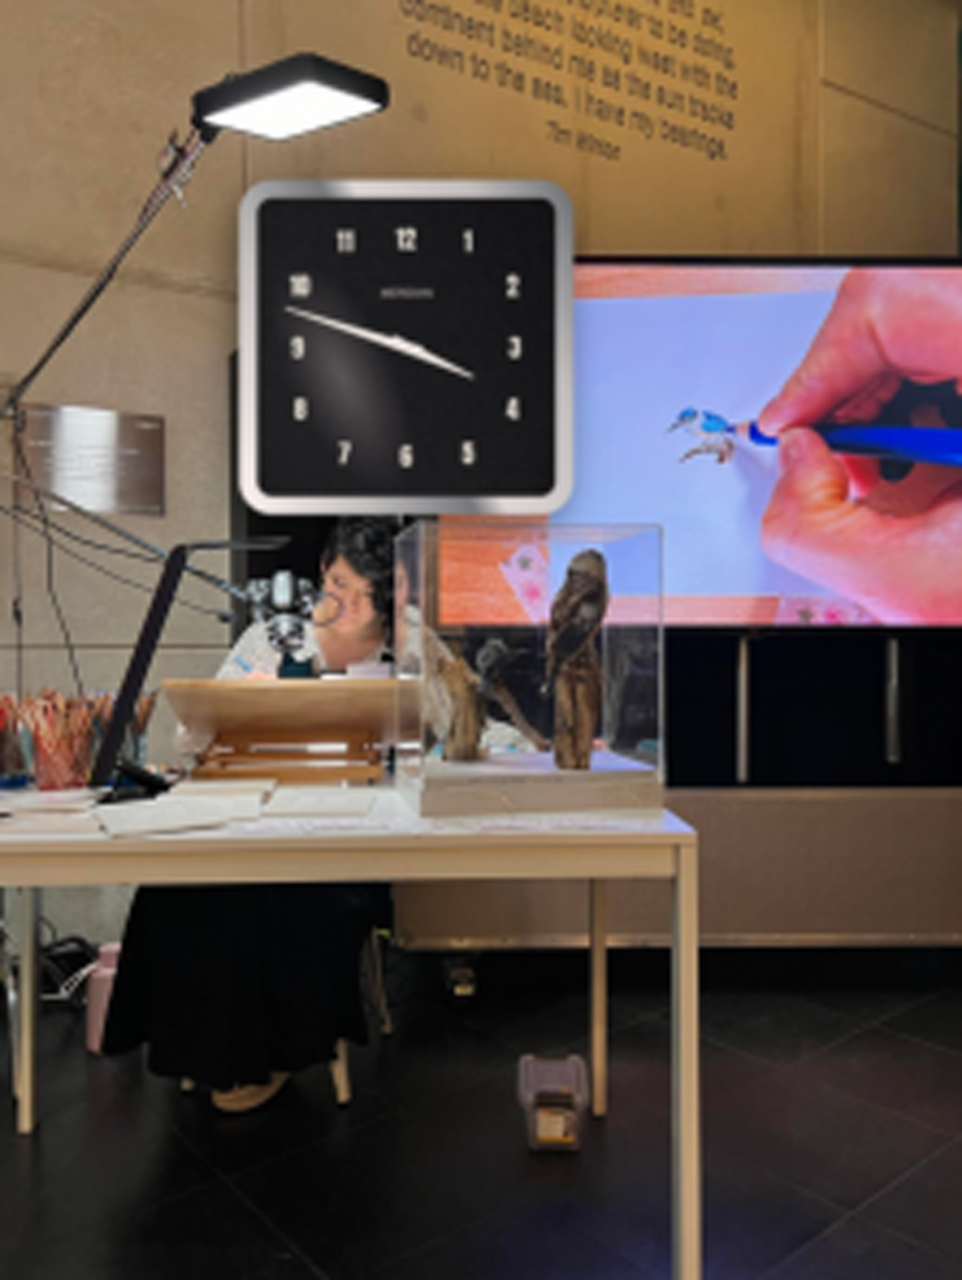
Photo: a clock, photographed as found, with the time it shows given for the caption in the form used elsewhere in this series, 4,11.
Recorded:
3,48
